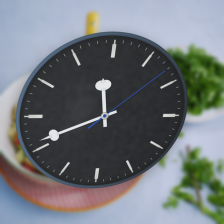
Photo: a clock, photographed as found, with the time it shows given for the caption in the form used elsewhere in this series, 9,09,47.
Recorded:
11,41,08
